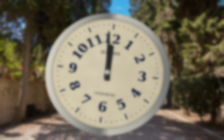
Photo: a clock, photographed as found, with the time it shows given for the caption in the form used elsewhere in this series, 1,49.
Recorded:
11,59
